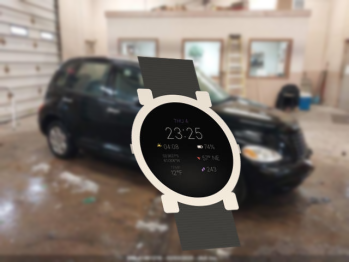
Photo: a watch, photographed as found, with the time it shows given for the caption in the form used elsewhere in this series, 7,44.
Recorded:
23,25
